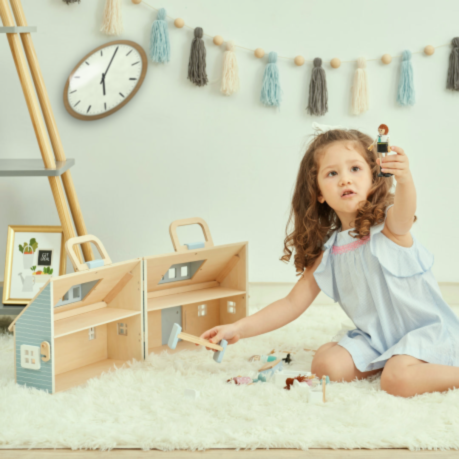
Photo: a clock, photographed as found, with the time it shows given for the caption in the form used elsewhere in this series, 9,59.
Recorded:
5,00
